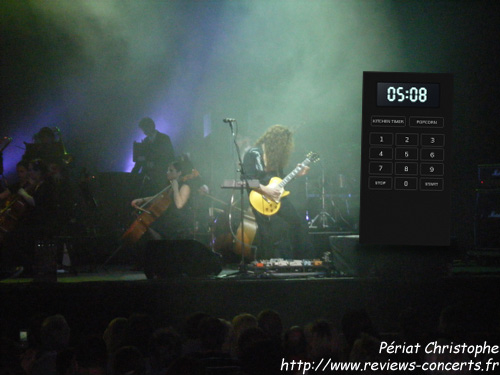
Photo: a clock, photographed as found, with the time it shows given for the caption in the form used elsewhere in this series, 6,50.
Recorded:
5,08
